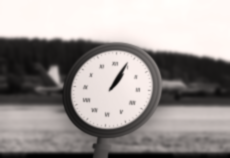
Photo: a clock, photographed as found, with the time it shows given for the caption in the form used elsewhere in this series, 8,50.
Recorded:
1,04
